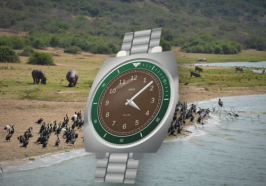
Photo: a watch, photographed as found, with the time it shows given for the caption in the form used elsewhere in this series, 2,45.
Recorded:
4,08
